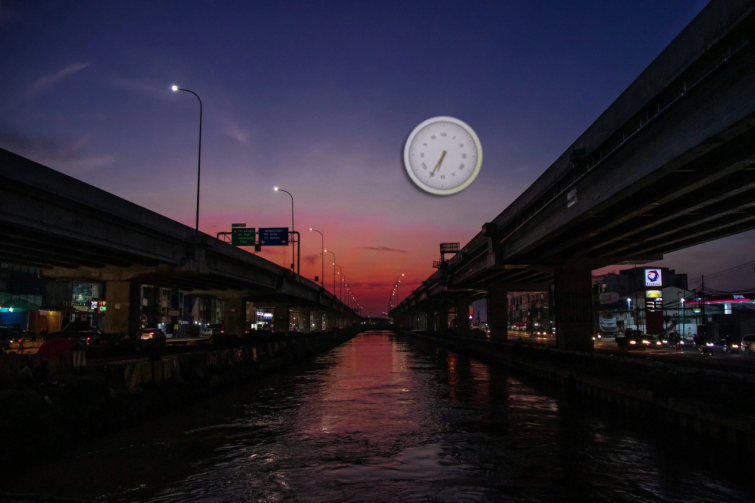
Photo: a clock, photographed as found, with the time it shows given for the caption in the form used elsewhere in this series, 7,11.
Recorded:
6,35
